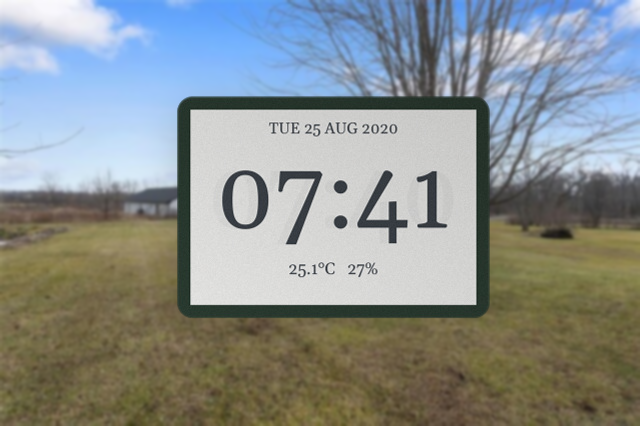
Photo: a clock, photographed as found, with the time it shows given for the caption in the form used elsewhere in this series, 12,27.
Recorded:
7,41
